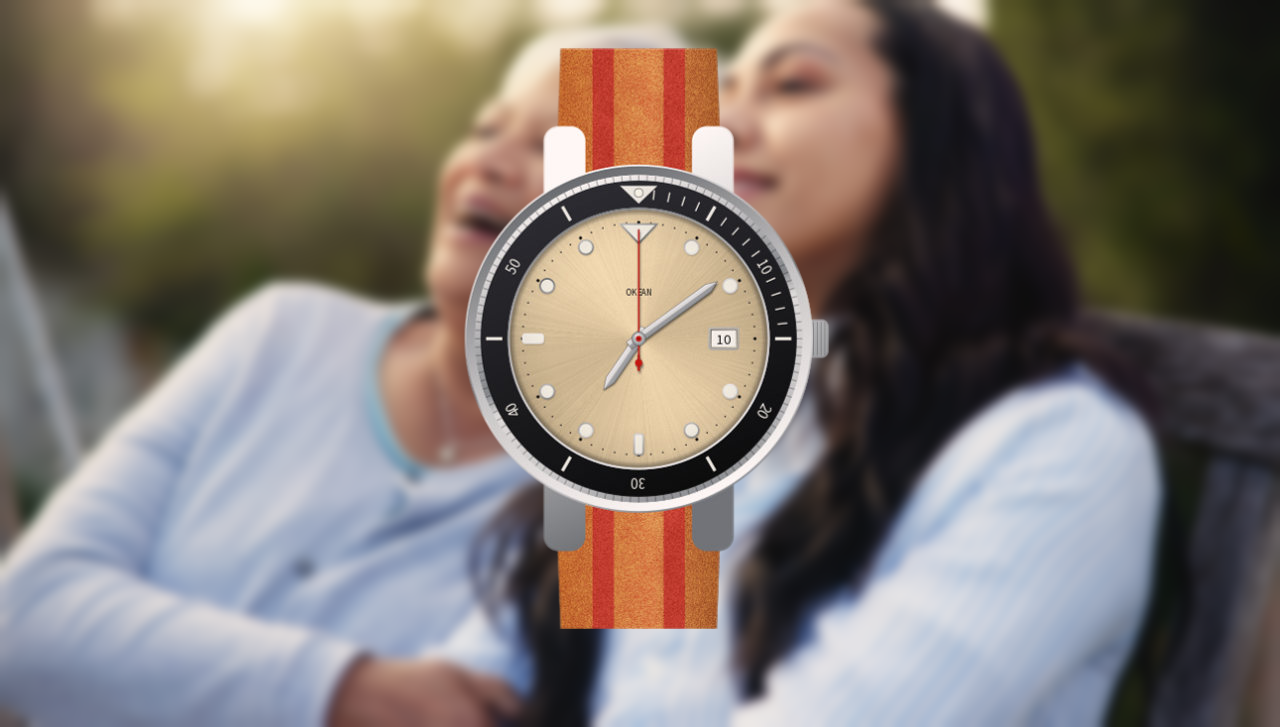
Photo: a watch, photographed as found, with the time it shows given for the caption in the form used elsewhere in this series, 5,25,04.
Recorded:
7,09,00
